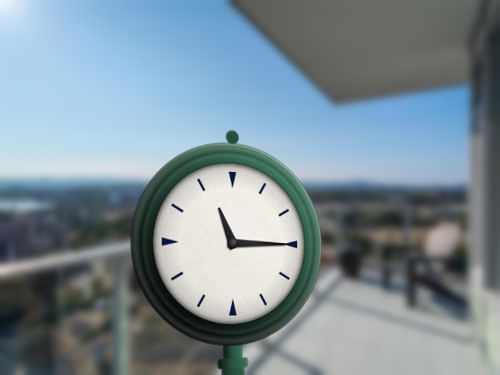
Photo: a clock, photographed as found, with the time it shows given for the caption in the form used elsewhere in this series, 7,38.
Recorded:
11,15
